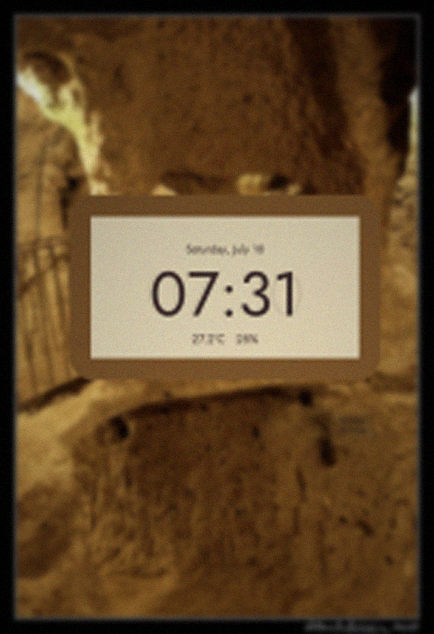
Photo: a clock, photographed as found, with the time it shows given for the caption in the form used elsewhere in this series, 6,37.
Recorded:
7,31
